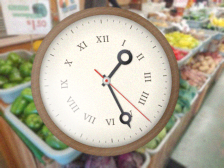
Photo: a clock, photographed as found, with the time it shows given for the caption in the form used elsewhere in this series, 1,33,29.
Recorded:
1,26,23
